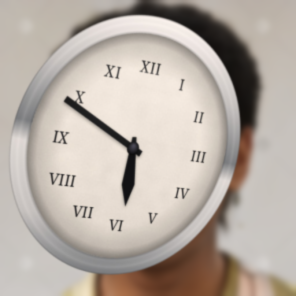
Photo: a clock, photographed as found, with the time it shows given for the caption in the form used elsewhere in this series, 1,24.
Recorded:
5,49
